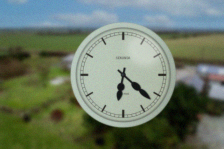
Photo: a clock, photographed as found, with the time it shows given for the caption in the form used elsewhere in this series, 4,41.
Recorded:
6,22
